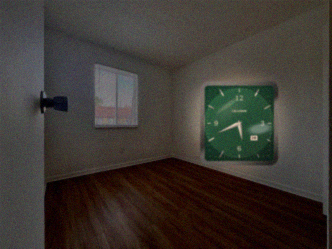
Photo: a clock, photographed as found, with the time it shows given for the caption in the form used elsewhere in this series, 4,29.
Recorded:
5,41
